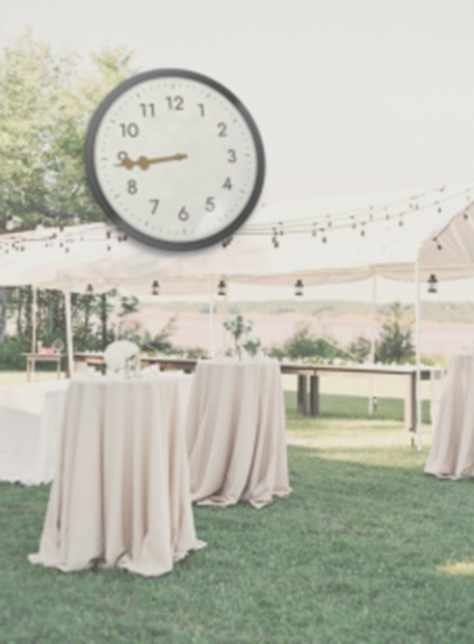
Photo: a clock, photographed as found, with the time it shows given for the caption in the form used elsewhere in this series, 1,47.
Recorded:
8,44
